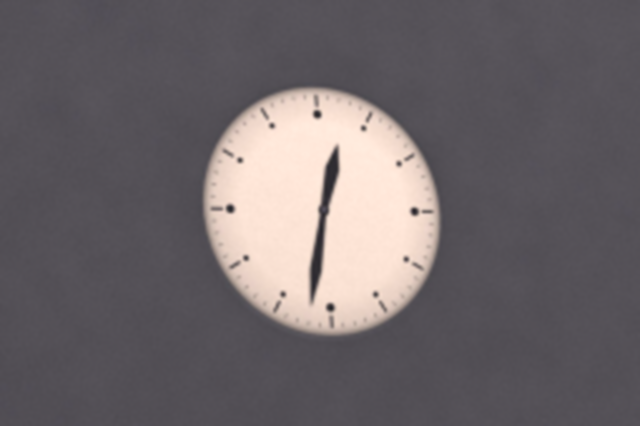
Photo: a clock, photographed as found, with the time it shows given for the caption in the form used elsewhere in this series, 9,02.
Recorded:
12,32
